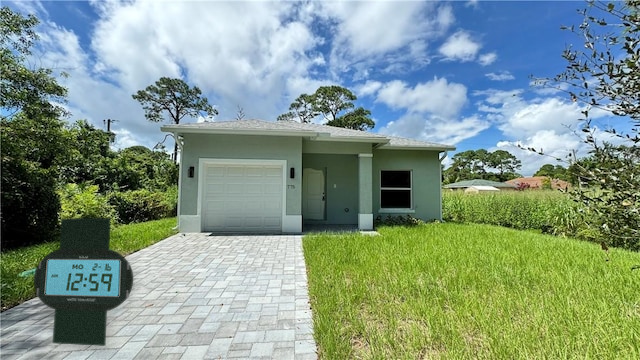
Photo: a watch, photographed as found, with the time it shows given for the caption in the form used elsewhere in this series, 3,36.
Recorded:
12,59
